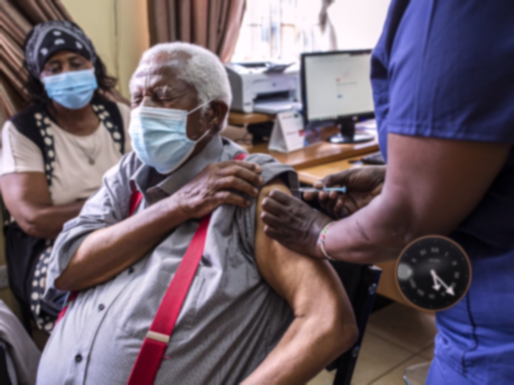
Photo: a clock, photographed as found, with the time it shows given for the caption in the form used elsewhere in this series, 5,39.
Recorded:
5,22
